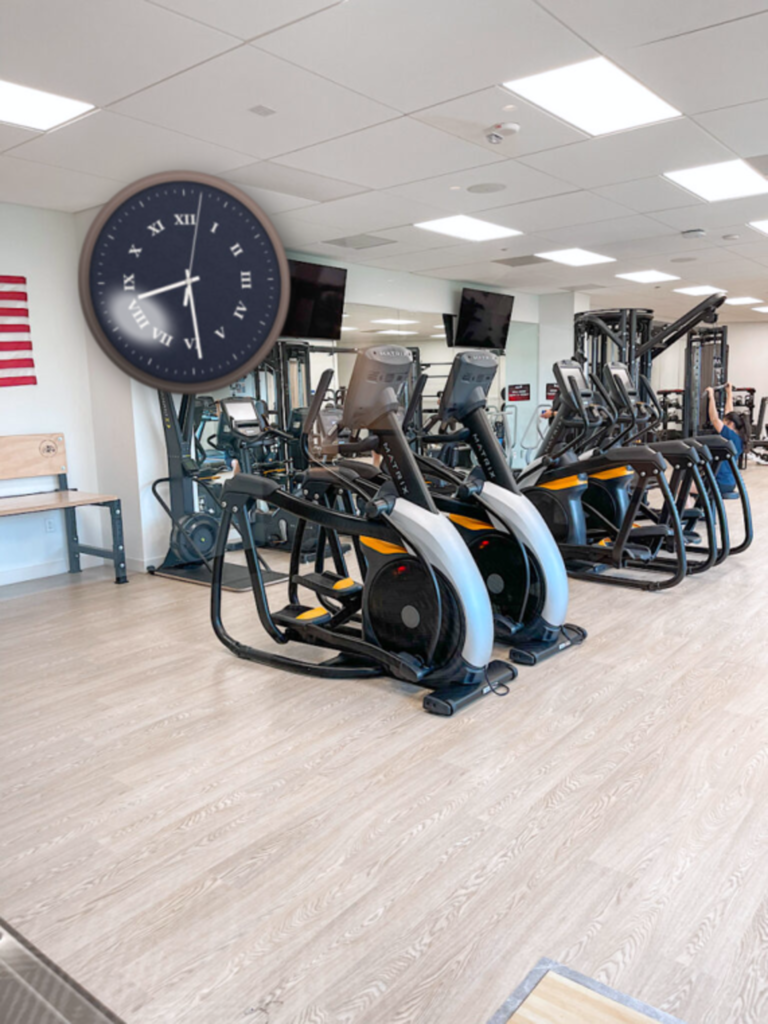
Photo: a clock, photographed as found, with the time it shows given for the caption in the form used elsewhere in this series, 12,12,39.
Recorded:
8,29,02
